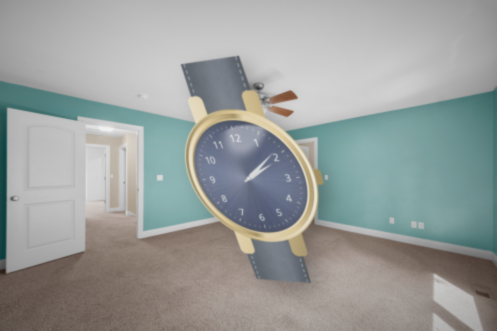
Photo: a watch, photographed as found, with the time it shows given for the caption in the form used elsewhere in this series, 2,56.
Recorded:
2,09
